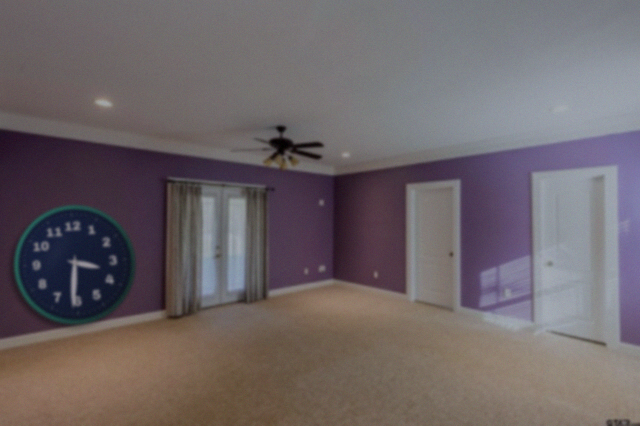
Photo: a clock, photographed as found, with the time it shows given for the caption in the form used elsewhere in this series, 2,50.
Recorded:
3,31
